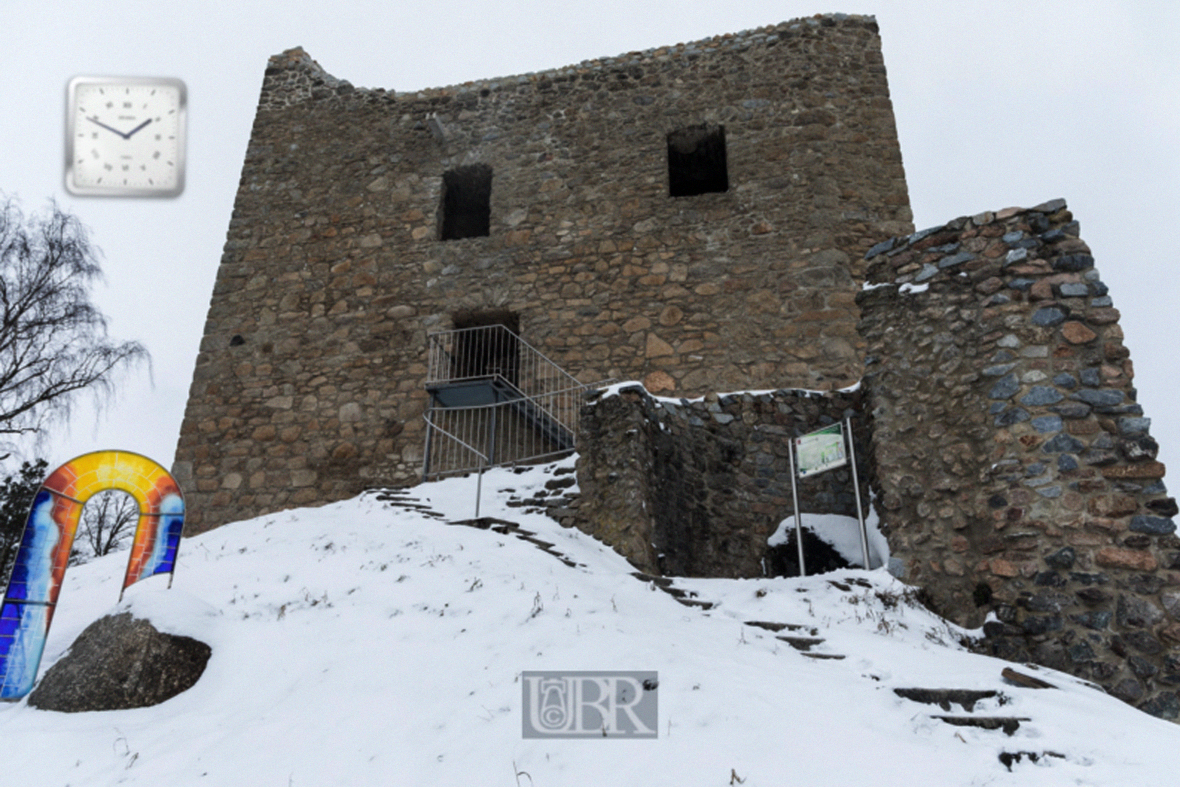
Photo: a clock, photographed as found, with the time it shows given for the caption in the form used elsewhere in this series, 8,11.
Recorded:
1,49
